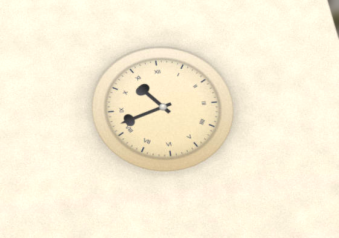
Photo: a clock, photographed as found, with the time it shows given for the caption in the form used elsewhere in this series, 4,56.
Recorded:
10,42
